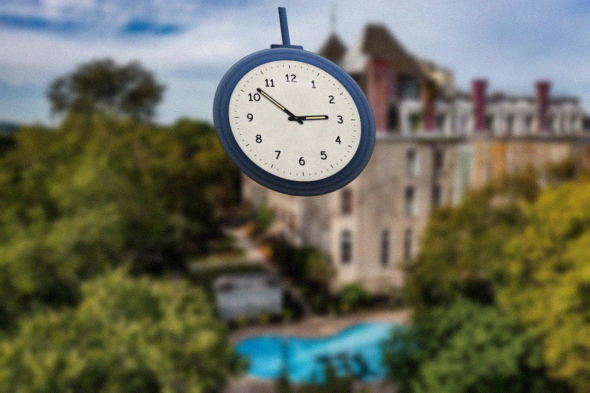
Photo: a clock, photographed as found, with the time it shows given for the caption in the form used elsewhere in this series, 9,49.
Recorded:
2,52
